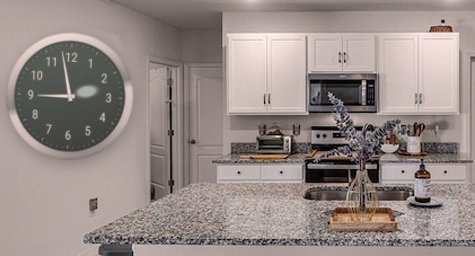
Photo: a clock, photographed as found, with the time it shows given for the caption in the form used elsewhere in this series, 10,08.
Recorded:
8,58
